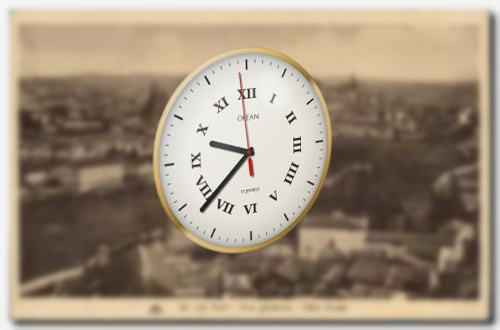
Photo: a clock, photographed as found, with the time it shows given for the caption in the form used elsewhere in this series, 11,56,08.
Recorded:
9,37,59
